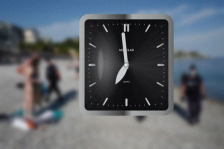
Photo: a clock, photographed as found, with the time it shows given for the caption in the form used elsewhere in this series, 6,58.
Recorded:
6,59
